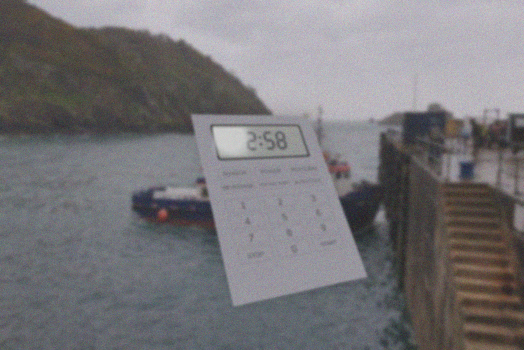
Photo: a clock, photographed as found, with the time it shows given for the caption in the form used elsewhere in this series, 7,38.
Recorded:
2,58
